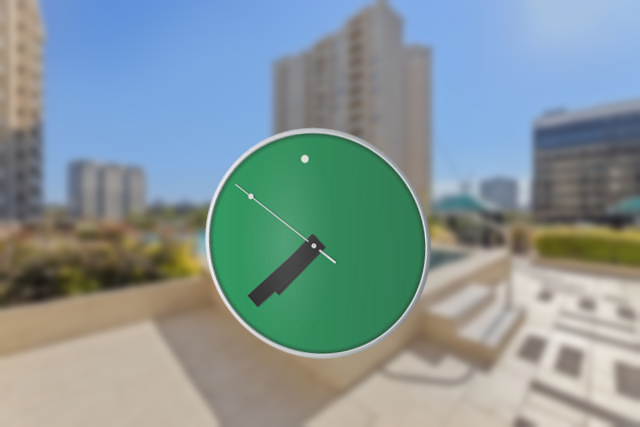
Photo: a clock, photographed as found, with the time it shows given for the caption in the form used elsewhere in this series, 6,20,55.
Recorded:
7,38,52
